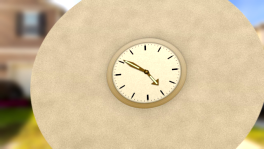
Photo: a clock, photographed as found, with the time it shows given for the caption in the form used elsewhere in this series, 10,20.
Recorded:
4,51
